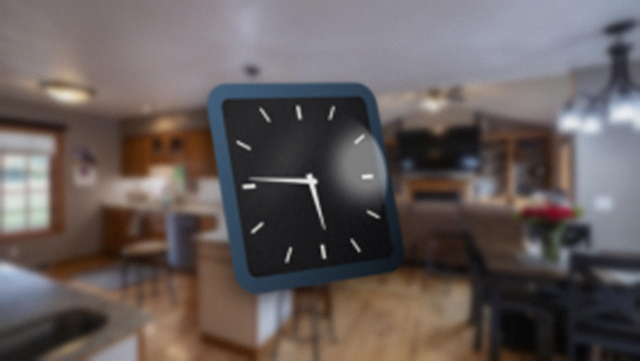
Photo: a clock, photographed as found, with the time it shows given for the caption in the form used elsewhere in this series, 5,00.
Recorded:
5,46
